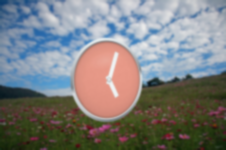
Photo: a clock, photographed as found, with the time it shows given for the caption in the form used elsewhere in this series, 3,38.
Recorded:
5,03
